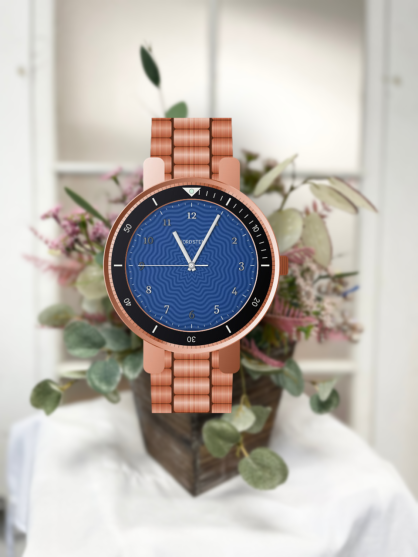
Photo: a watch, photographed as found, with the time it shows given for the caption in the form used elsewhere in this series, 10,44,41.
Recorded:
11,04,45
